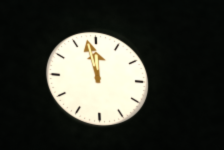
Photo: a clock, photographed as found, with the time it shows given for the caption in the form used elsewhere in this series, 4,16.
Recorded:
11,58
